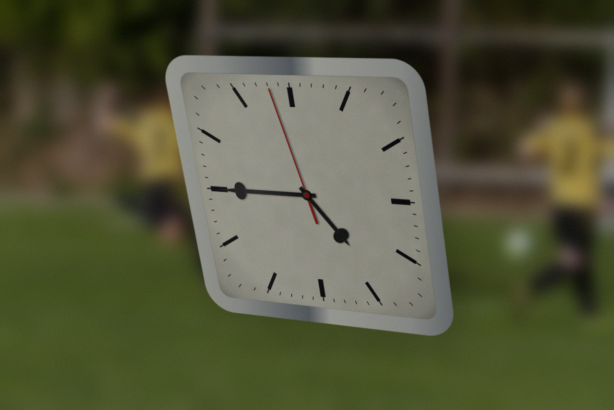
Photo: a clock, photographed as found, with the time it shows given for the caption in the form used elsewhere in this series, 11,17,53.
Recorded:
4,44,58
